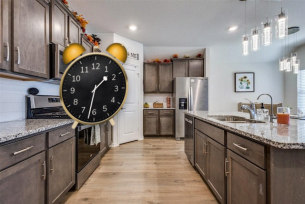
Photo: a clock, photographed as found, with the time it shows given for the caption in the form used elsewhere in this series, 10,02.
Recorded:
1,32
